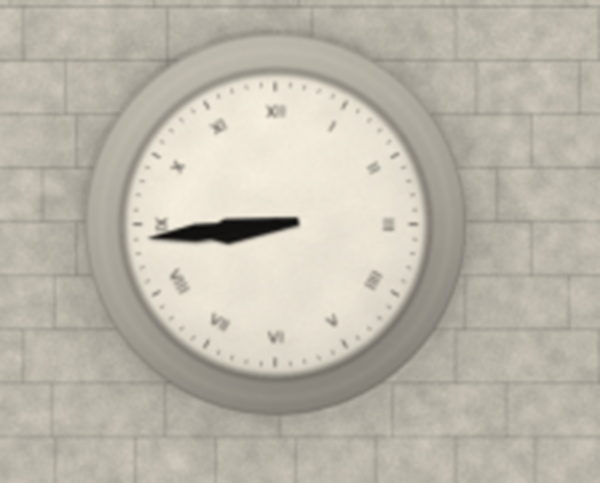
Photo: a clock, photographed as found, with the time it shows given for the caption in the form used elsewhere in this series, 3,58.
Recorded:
8,44
